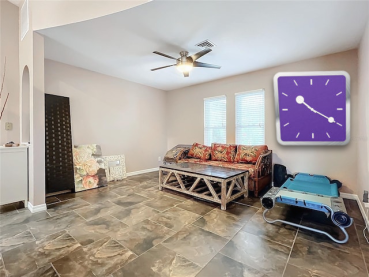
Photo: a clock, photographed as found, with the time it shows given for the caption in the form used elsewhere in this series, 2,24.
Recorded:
10,20
